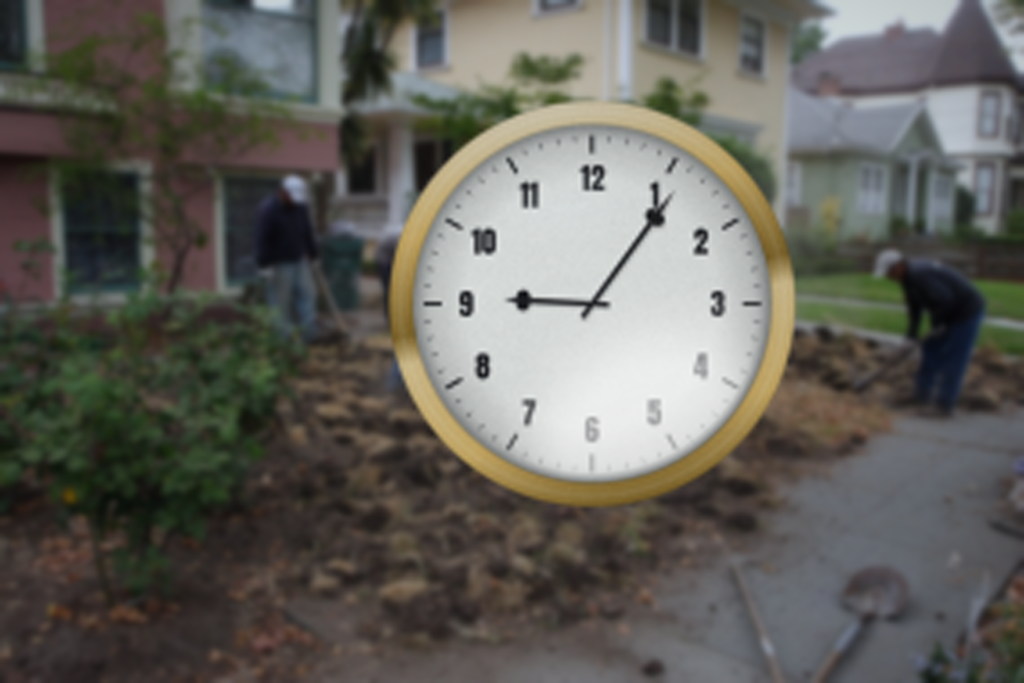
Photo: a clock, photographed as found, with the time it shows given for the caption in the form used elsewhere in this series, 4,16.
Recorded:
9,06
